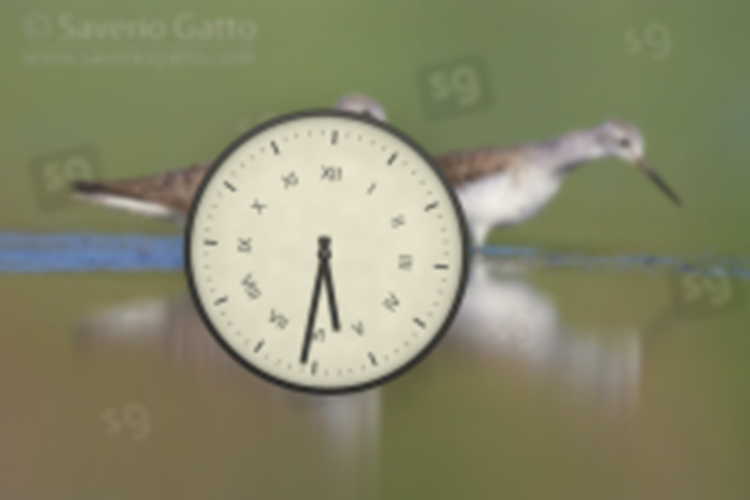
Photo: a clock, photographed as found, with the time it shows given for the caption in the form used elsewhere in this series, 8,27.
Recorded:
5,31
